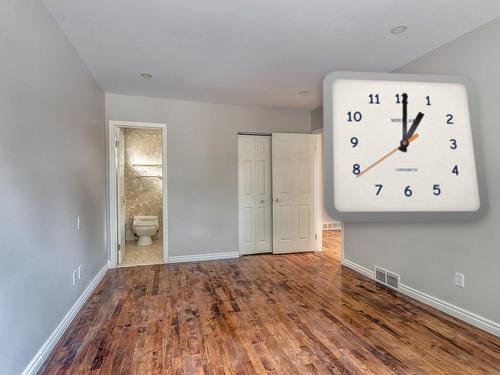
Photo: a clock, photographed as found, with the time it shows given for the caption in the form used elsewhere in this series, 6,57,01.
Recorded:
1,00,39
